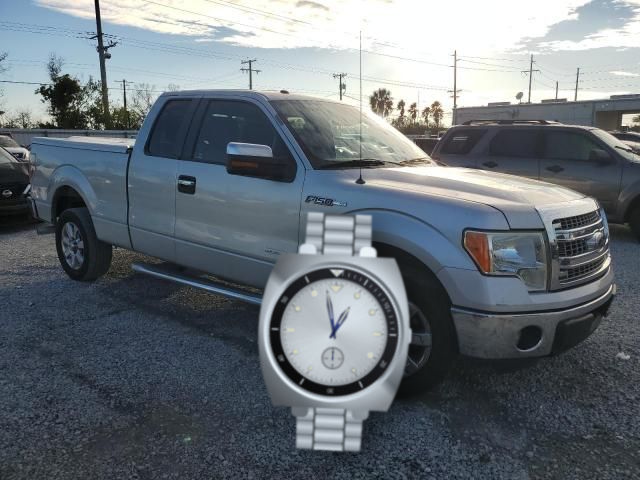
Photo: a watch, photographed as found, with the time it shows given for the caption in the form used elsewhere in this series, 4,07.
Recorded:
12,58
